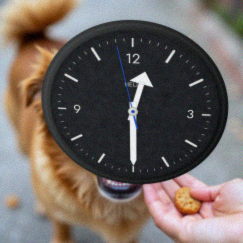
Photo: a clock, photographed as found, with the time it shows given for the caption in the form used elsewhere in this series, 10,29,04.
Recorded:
12,29,58
